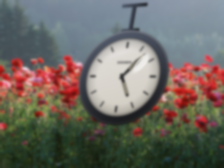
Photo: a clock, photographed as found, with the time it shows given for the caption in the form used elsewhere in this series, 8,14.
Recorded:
5,07
